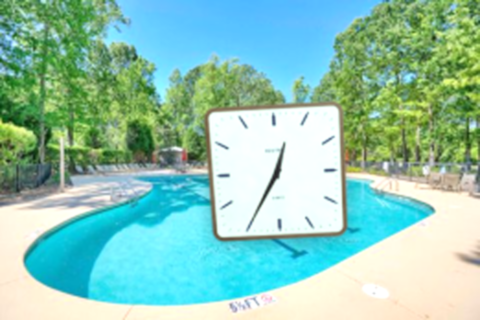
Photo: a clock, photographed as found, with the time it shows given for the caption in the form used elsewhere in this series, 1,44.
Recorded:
12,35
